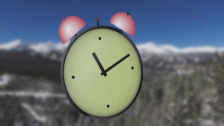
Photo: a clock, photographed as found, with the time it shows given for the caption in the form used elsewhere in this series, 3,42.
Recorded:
11,11
